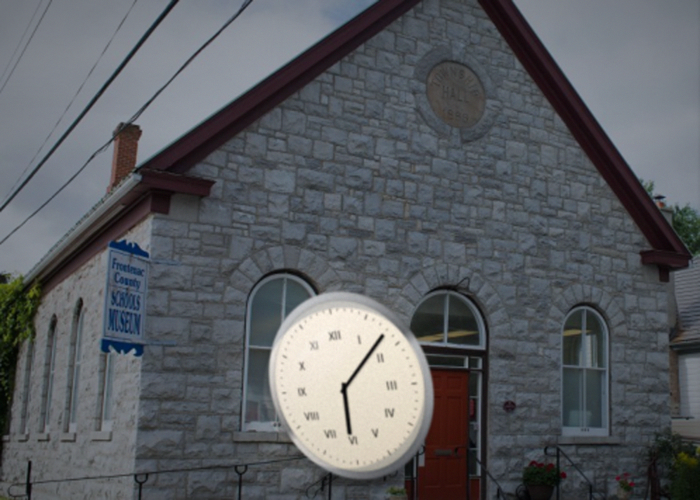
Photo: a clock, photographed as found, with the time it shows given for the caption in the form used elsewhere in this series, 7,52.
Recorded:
6,08
